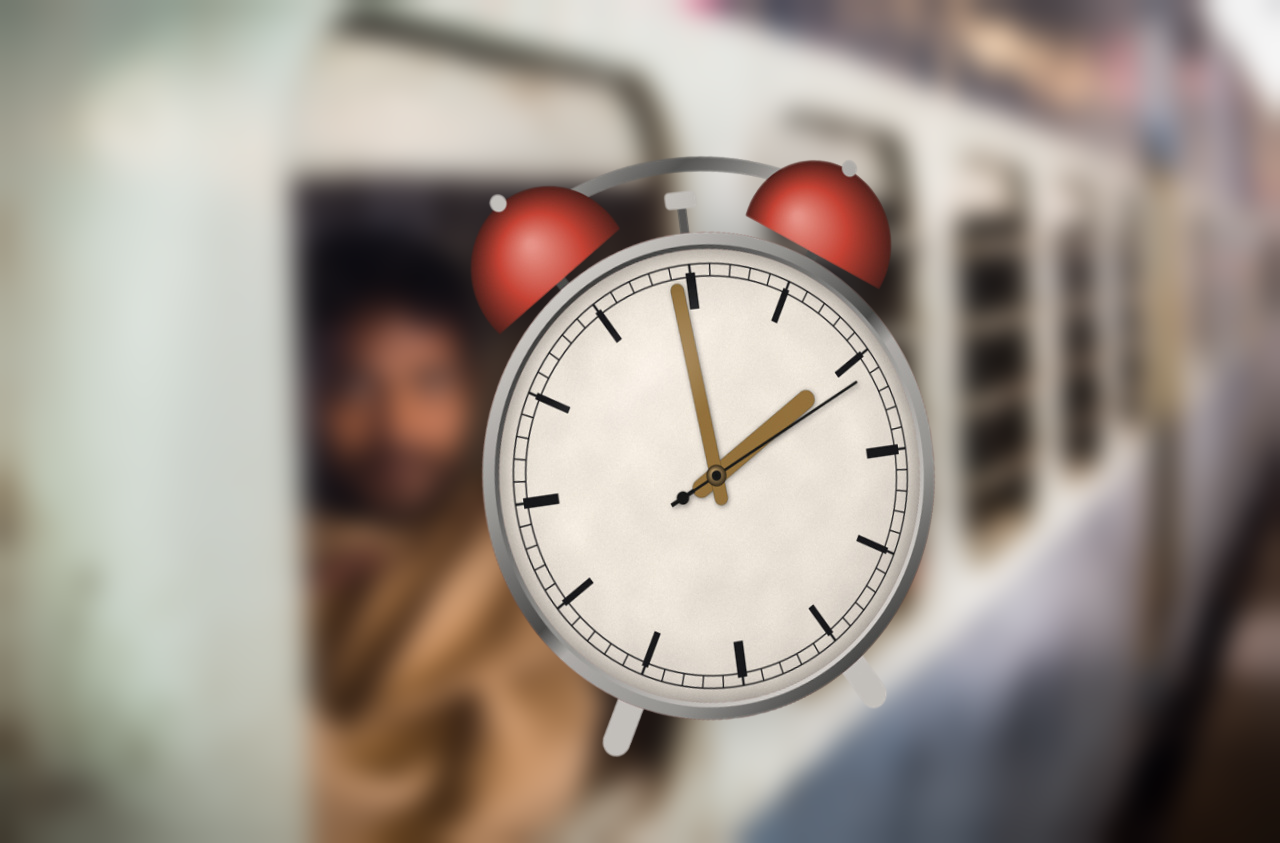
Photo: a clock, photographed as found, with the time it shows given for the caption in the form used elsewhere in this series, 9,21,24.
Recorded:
1,59,11
